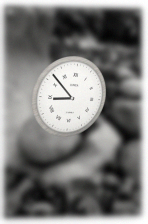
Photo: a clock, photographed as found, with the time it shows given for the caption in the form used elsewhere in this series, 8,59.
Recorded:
8,52
